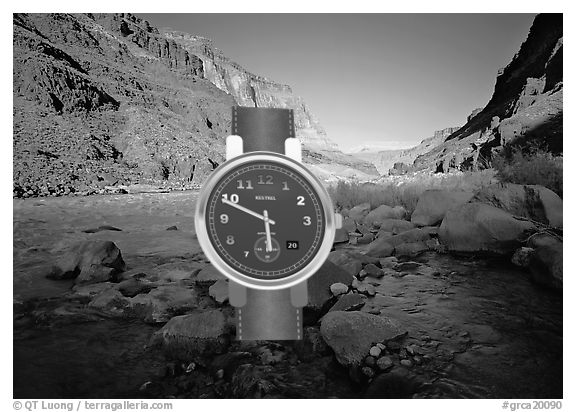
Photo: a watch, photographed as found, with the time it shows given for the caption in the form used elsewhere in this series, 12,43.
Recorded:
5,49
